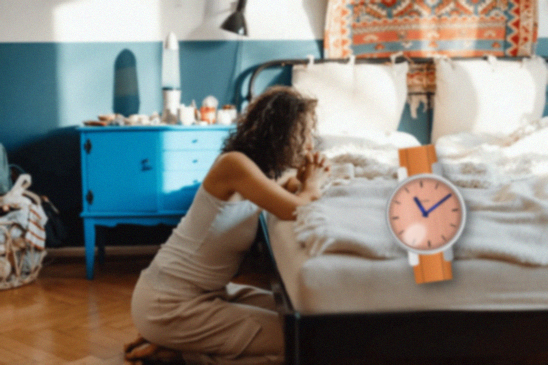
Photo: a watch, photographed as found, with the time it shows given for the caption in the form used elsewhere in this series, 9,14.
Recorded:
11,10
